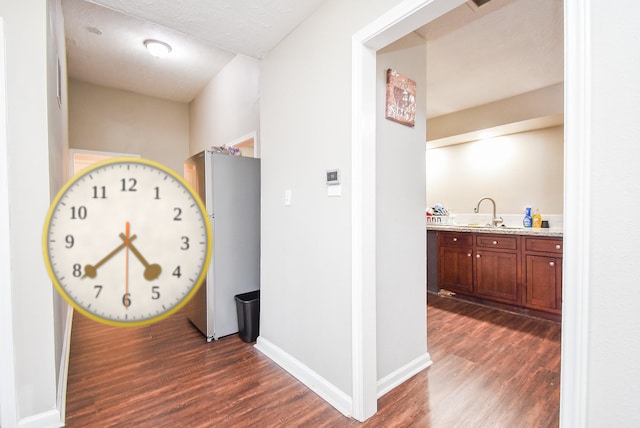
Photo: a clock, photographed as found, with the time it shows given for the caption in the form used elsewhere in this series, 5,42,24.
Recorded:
4,38,30
